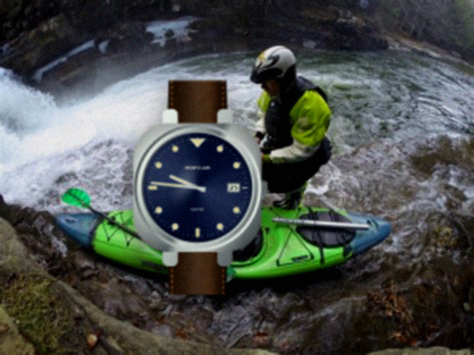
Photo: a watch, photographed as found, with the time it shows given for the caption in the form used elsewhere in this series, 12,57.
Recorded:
9,46
